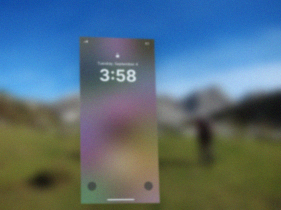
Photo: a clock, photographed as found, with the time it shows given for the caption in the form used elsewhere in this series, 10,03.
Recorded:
3,58
